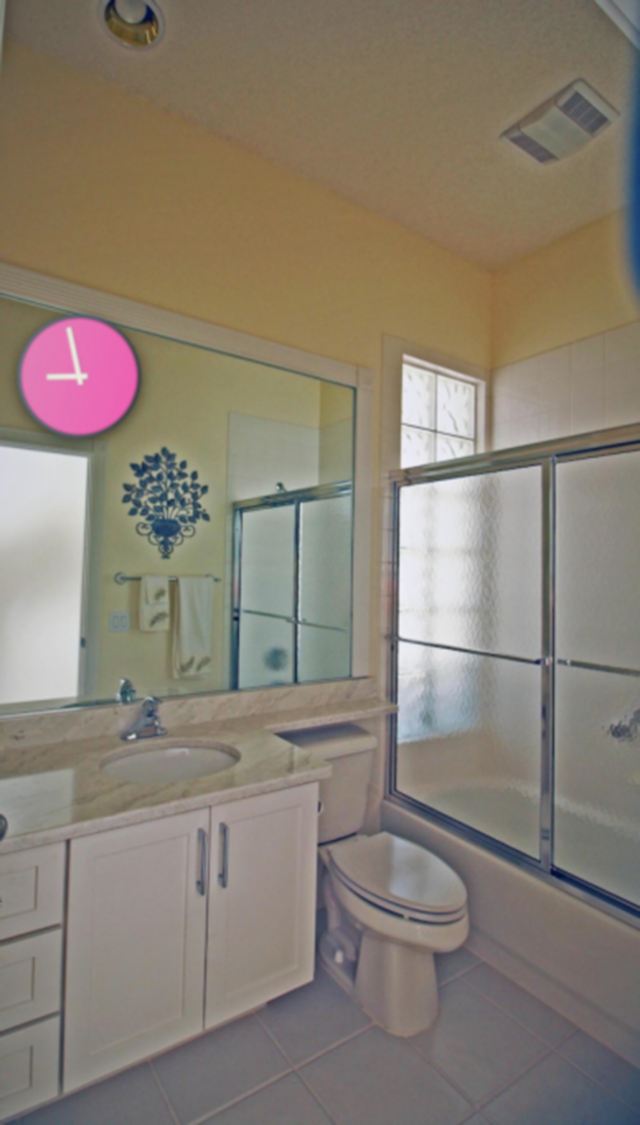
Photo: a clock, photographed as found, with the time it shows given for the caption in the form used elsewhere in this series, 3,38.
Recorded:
8,58
